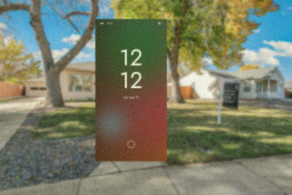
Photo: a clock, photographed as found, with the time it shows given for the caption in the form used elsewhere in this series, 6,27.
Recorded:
12,12
